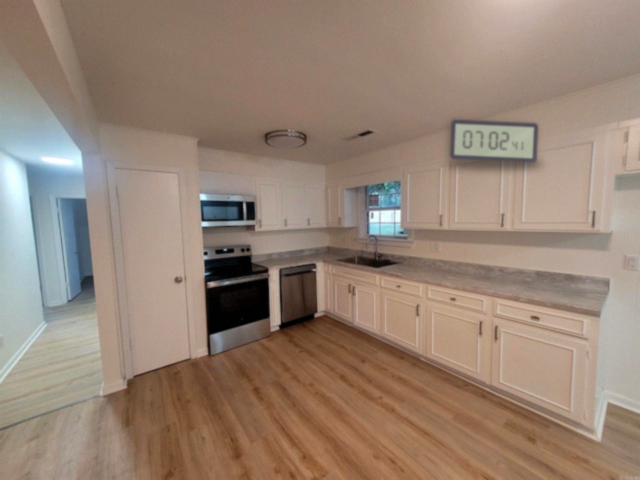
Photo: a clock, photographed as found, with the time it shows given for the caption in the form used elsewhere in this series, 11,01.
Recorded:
7,02
